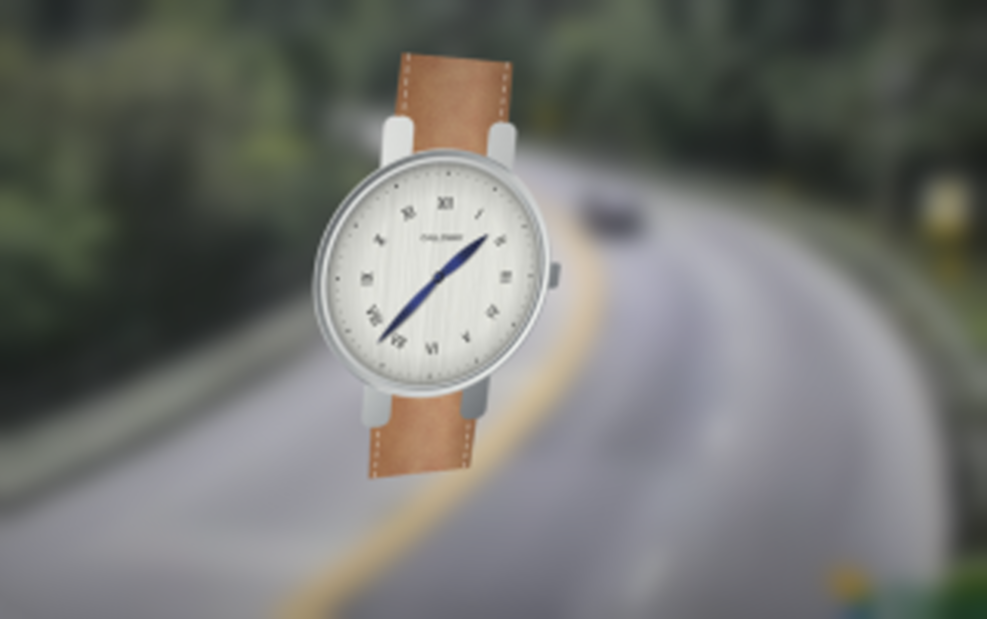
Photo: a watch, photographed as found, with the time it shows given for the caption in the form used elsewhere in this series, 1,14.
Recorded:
1,37
